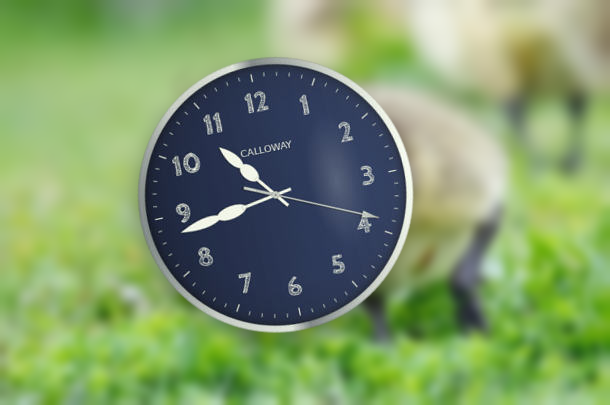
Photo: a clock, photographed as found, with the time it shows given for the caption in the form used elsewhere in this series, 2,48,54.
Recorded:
10,43,19
